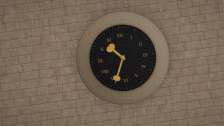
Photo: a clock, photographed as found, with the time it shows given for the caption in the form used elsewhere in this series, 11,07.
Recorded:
10,34
